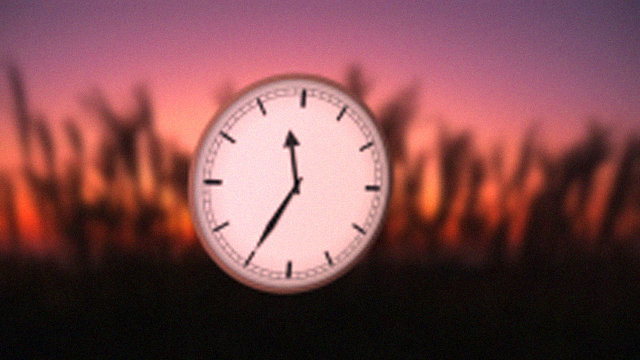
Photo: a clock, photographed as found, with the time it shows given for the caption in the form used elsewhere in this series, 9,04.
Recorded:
11,35
